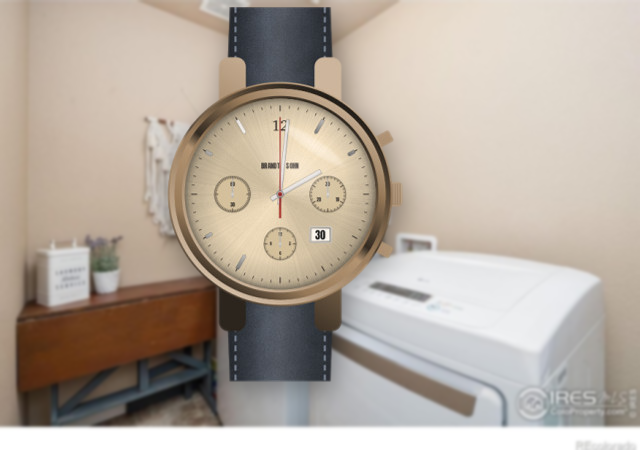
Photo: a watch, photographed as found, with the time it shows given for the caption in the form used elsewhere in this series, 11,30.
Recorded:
2,01
